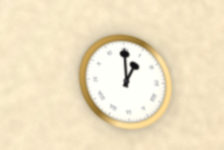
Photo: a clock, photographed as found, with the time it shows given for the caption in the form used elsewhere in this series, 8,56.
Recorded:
1,00
